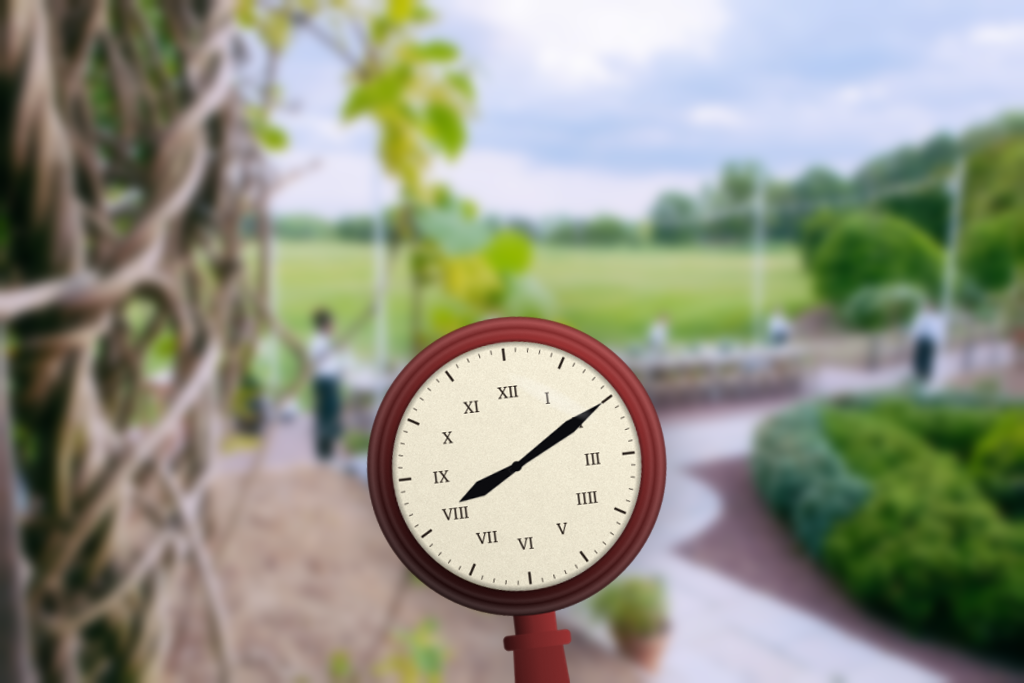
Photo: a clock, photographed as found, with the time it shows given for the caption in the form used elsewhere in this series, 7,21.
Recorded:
8,10
